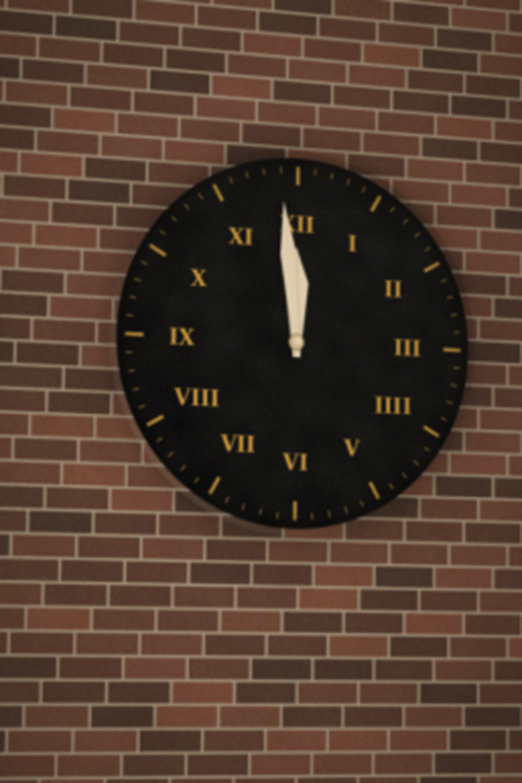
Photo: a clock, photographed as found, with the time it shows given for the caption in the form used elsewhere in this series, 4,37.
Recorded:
11,59
